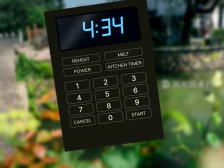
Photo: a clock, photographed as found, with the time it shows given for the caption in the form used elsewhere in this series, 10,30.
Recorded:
4,34
